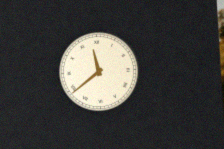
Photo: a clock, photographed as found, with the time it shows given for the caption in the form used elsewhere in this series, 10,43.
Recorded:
11,39
